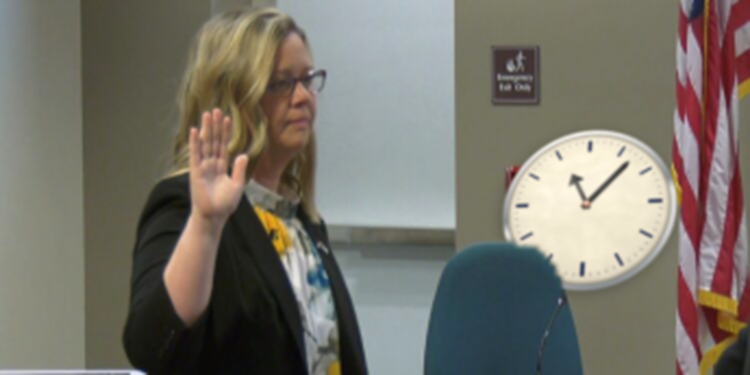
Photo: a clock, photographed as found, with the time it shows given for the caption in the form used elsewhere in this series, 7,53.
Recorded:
11,07
